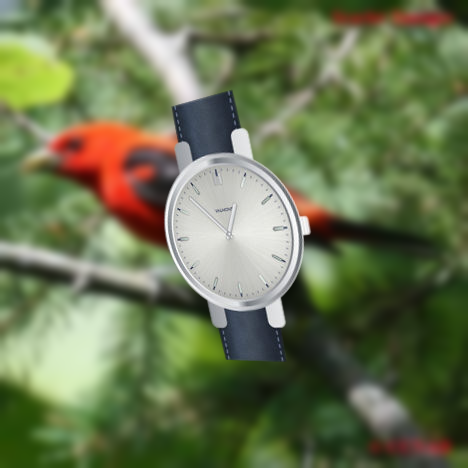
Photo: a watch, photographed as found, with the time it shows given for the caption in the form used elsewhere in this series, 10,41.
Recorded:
12,53
